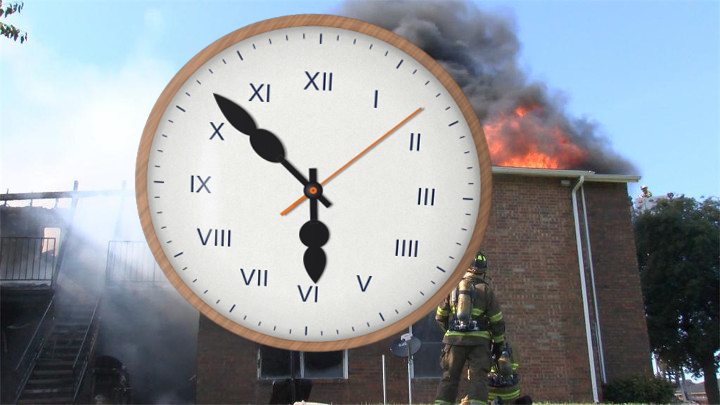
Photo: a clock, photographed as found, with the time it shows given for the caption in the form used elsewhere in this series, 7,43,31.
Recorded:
5,52,08
